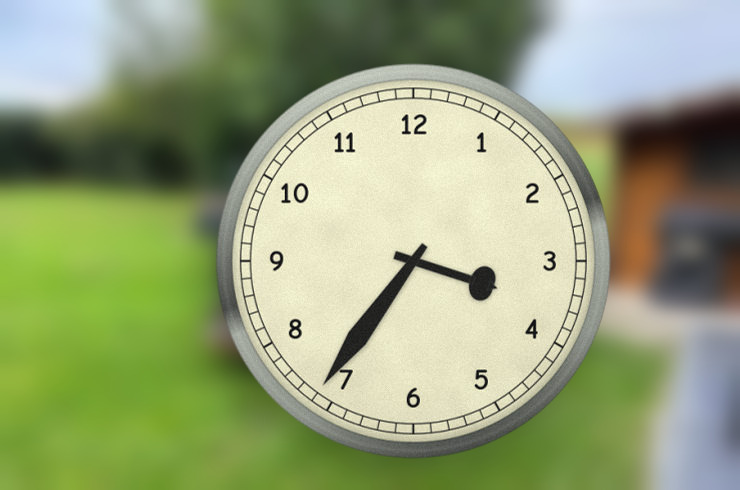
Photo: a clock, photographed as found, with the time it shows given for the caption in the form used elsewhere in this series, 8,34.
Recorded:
3,36
